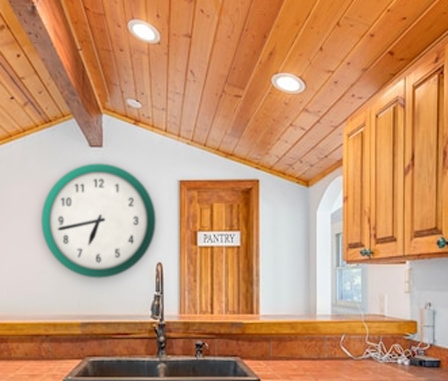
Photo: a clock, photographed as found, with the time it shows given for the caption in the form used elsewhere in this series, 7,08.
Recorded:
6,43
